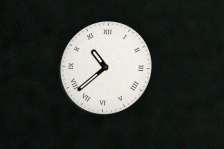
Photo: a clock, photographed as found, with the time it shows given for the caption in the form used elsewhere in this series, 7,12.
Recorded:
10,38
